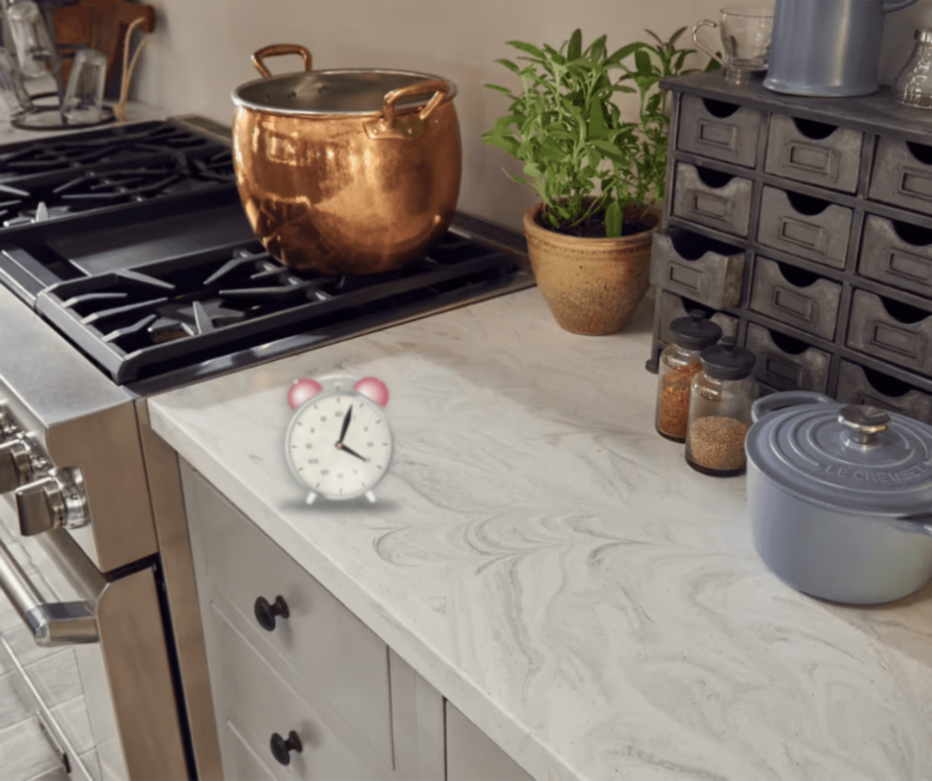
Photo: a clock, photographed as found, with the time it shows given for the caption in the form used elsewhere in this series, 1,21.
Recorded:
4,03
